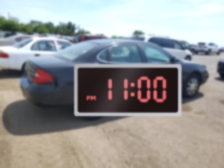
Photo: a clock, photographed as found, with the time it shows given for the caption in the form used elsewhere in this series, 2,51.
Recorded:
11,00
